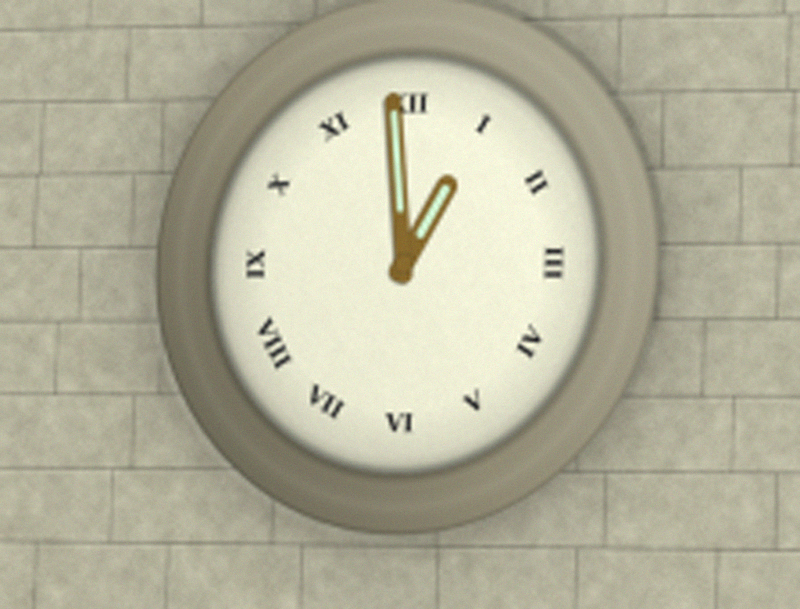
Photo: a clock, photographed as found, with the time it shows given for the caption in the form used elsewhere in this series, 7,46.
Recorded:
12,59
